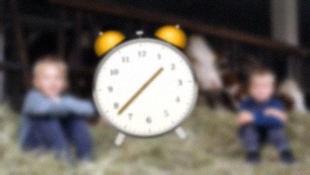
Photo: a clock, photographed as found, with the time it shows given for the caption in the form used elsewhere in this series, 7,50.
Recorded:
1,38
